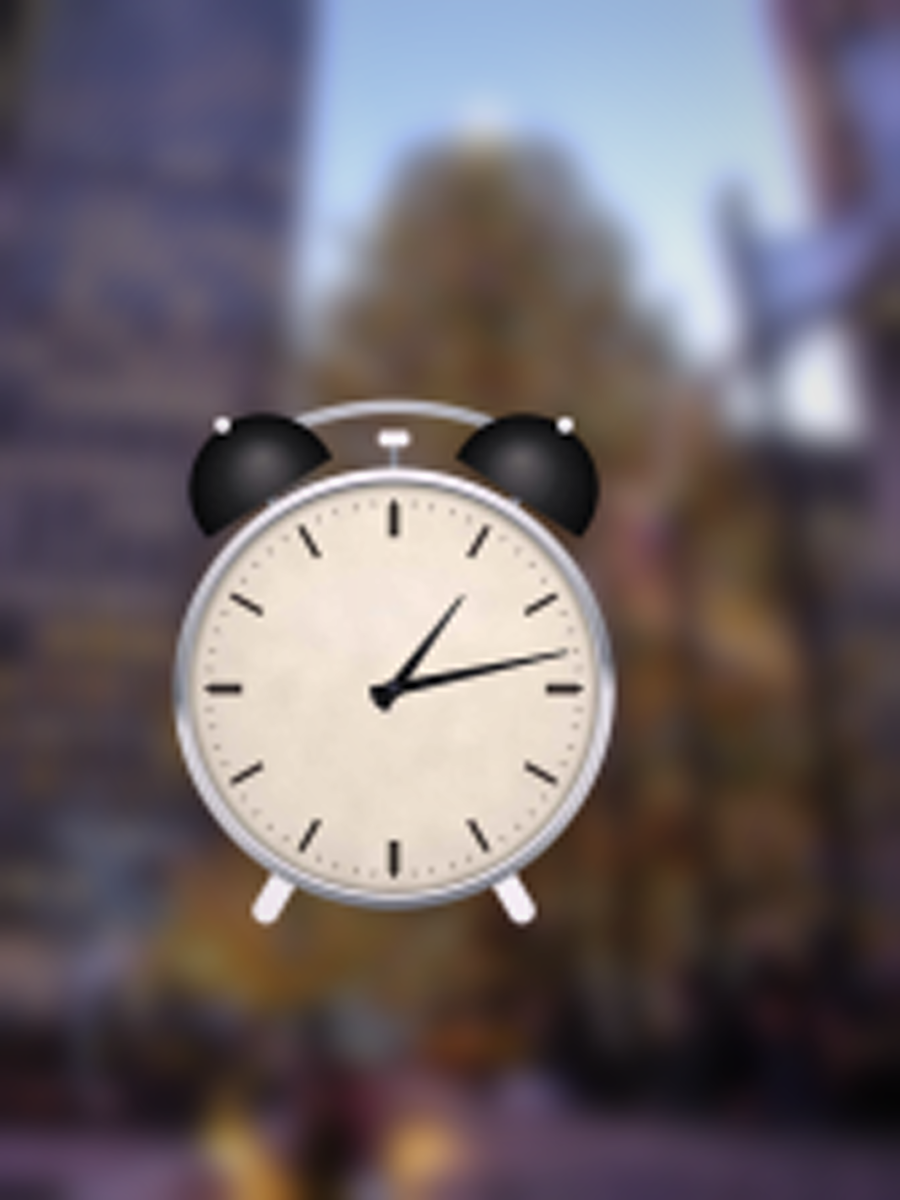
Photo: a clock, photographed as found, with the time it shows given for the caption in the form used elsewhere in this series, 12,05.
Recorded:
1,13
